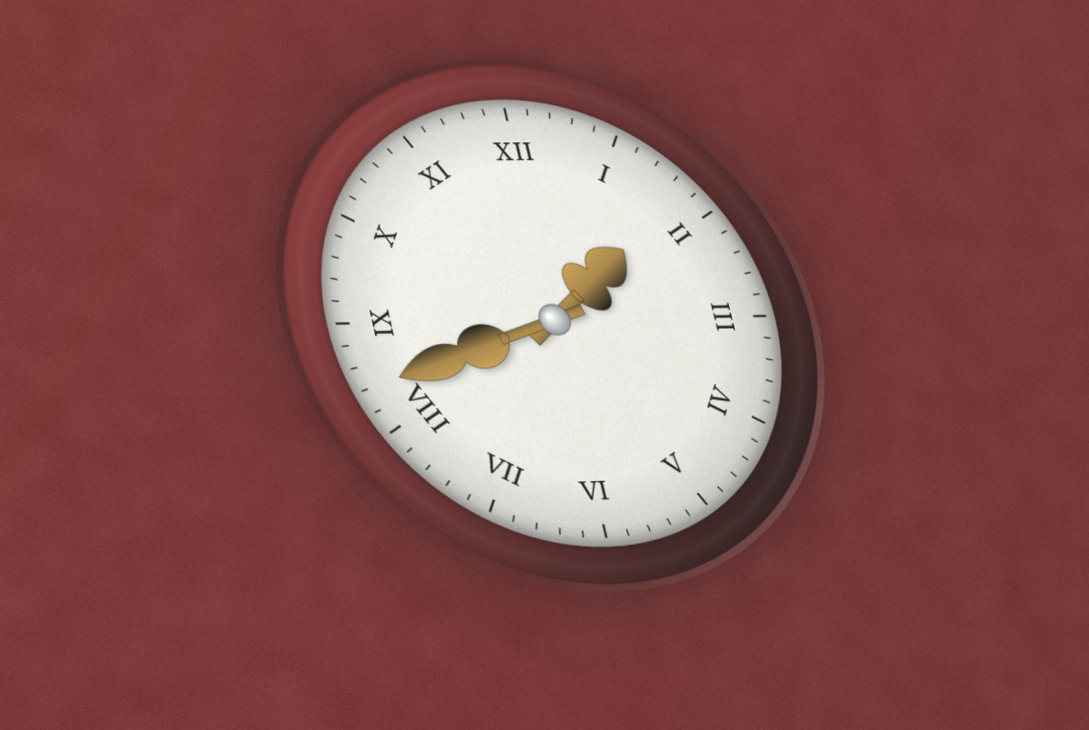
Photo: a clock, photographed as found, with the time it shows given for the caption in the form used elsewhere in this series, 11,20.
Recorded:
1,42
